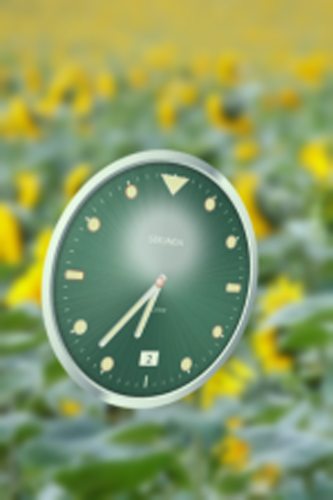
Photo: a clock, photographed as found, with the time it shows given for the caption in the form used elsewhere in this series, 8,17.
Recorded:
6,37
